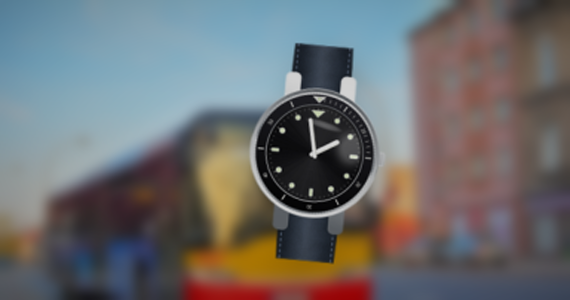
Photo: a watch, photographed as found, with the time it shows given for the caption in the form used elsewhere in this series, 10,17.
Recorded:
1,58
